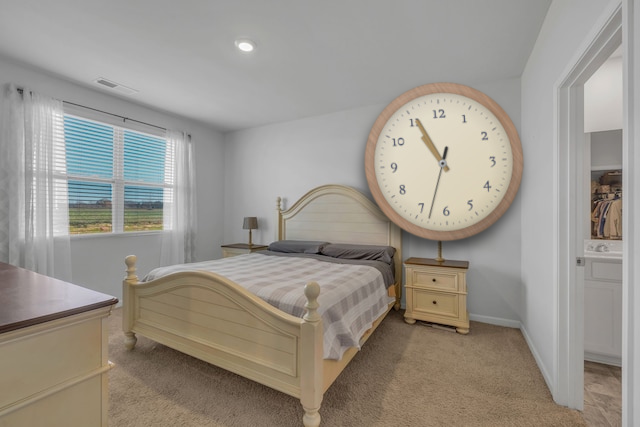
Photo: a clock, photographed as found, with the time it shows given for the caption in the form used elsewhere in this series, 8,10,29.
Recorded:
10,55,33
